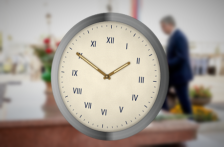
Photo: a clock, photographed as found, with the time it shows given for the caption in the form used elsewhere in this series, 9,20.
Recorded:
1,50
